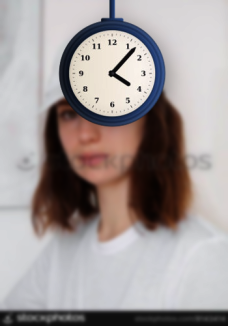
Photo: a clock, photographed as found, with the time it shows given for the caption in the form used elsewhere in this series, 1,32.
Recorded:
4,07
